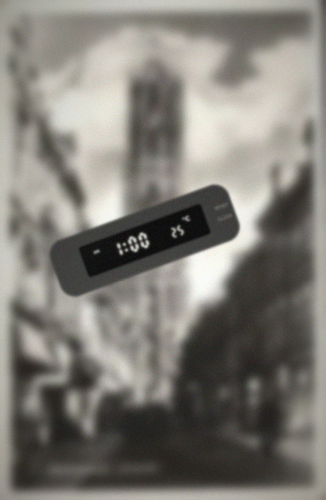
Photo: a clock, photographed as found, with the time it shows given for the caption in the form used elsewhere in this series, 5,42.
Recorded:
1,00
